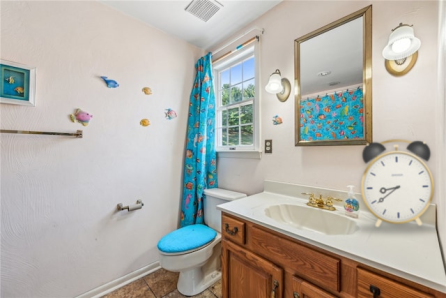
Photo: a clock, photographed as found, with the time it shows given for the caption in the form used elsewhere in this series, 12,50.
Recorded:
8,39
